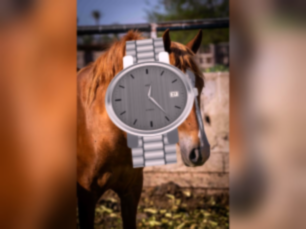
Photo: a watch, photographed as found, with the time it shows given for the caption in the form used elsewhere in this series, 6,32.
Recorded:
12,24
